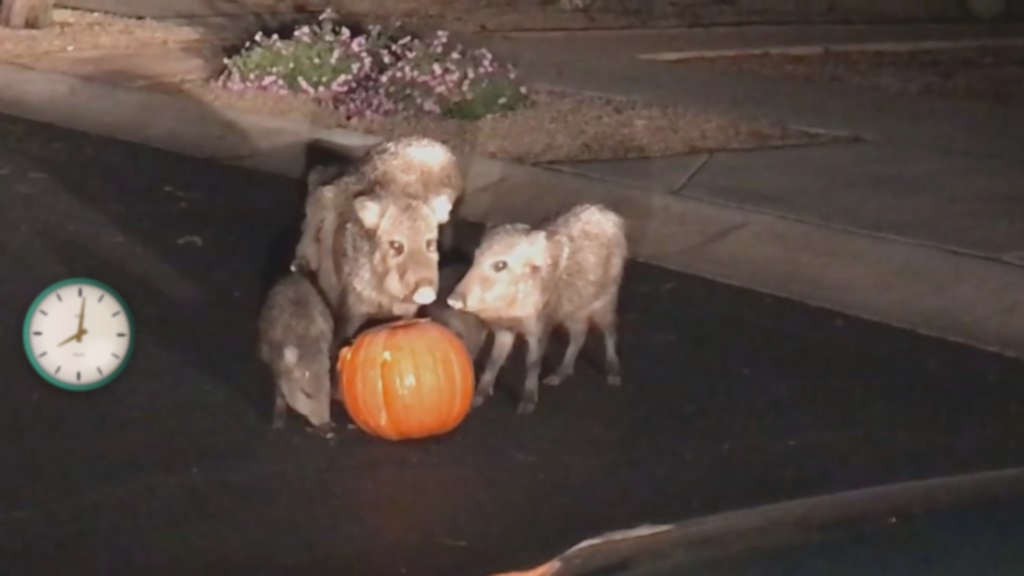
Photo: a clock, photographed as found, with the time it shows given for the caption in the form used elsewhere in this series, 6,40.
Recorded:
8,01
